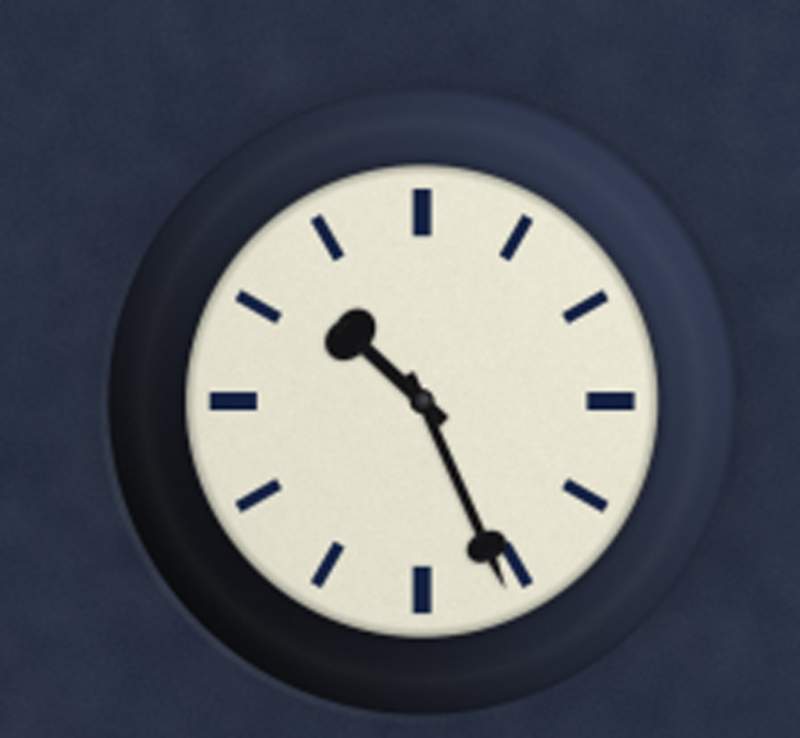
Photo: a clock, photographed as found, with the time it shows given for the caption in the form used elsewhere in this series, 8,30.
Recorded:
10,26
